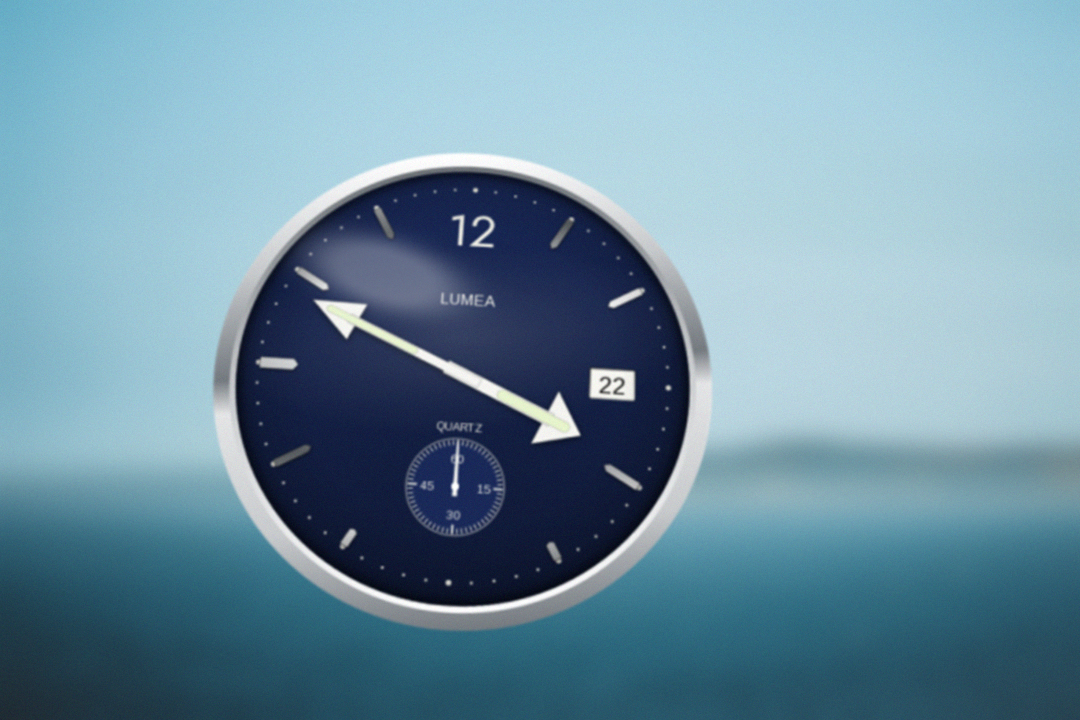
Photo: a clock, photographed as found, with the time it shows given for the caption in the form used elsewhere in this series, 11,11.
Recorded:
3,49
